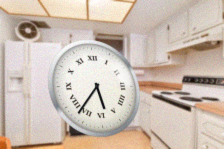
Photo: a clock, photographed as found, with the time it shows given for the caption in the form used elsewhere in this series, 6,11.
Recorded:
5,37
